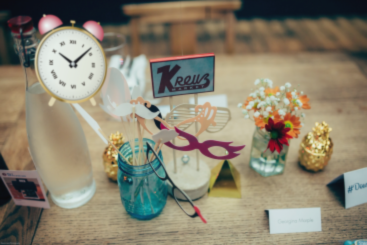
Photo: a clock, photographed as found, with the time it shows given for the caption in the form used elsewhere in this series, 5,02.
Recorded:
10,08
